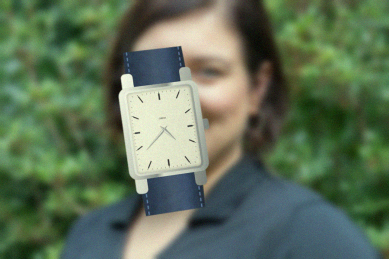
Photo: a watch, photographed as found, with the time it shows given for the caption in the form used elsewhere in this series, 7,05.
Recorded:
4,38
